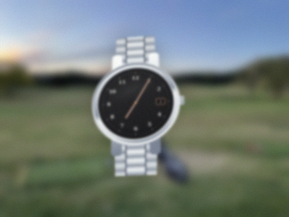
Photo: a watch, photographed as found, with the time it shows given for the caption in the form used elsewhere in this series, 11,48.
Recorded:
7,05
